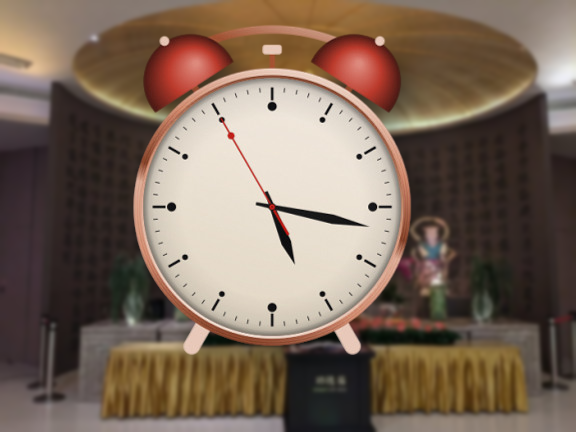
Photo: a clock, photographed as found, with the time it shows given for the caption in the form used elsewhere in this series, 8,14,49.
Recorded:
5,16,55
